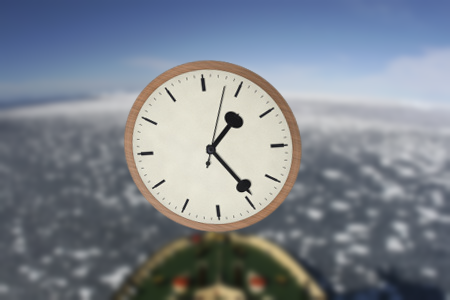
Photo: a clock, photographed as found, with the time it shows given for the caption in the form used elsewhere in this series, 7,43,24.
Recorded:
1,24,03
